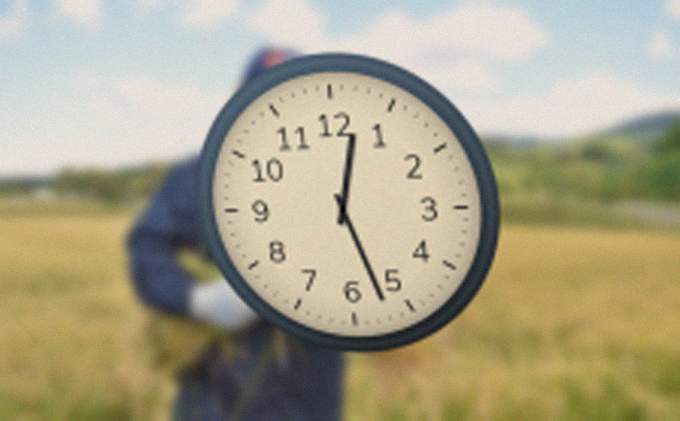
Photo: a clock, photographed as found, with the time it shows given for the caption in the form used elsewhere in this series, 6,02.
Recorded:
12,27
